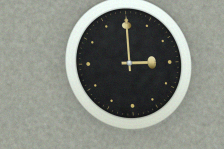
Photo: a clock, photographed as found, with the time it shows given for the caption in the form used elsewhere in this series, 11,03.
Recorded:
3,00
